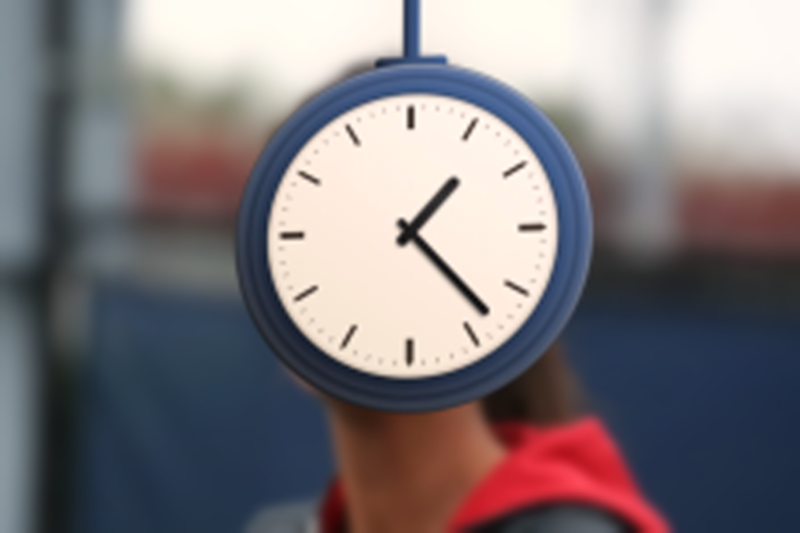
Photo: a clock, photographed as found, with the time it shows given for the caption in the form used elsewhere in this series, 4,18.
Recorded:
1,23
